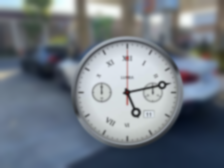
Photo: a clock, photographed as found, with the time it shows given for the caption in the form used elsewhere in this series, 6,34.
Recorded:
5,13
